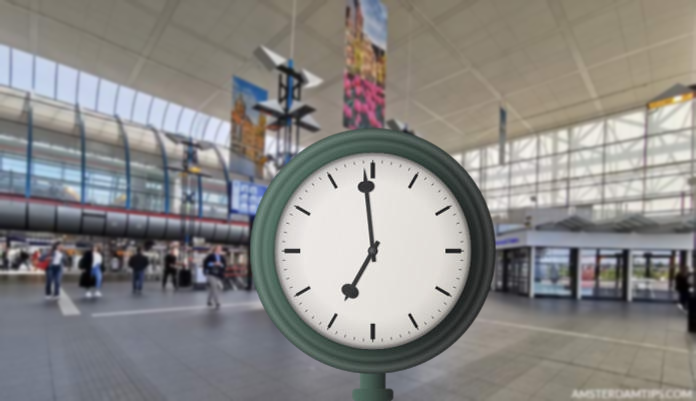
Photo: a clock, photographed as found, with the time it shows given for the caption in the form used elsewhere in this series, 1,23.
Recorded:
6,59
